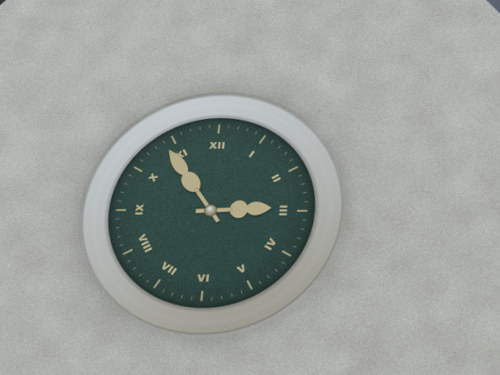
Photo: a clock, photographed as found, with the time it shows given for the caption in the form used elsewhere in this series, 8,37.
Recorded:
2,54
